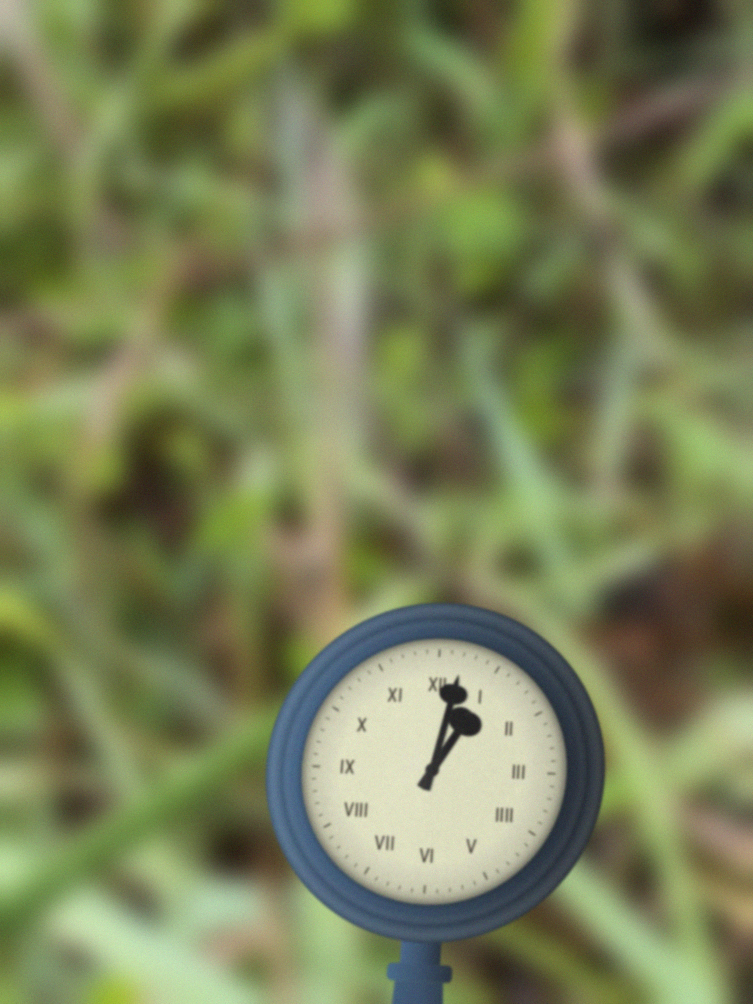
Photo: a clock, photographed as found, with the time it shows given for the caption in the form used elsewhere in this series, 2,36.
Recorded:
1,02
